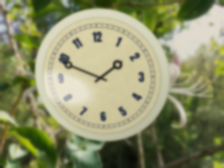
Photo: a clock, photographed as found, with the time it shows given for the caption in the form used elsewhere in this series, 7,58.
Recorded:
1,49
